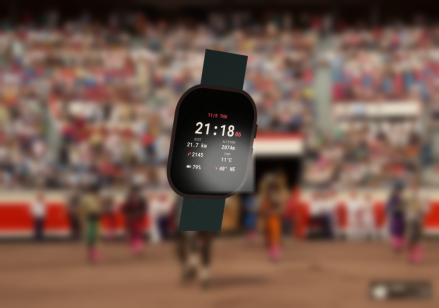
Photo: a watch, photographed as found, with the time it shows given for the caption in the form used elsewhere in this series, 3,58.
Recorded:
21,18
